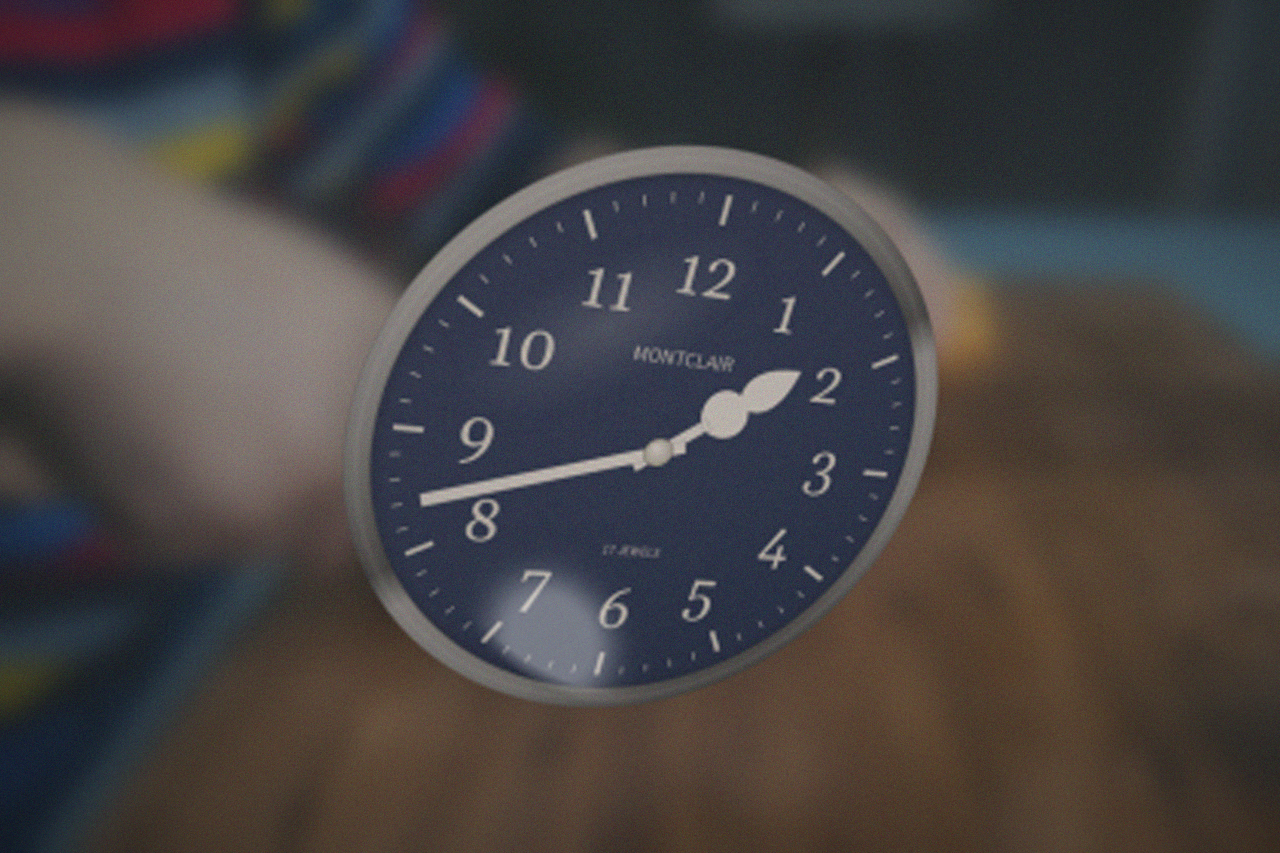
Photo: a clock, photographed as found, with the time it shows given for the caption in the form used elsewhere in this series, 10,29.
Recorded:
1,42
